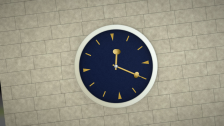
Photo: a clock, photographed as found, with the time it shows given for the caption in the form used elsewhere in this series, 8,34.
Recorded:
12,20
